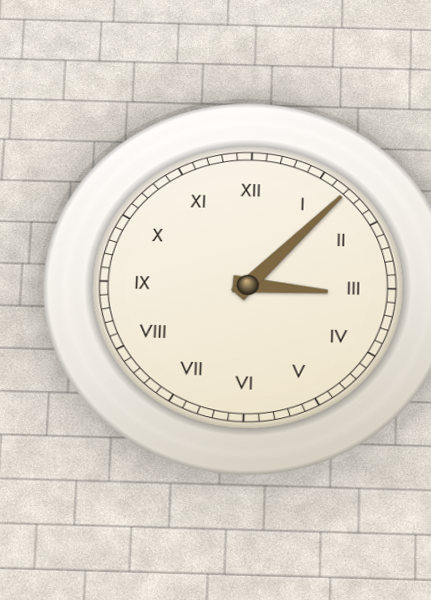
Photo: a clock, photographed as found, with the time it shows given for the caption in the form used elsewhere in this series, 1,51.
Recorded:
3,07
